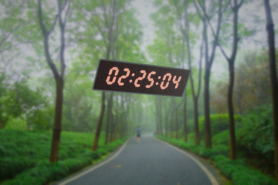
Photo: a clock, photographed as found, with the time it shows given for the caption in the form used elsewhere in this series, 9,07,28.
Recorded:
2,25,04
